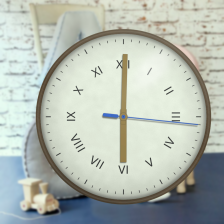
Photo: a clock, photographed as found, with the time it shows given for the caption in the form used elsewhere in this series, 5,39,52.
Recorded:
6,00,16
